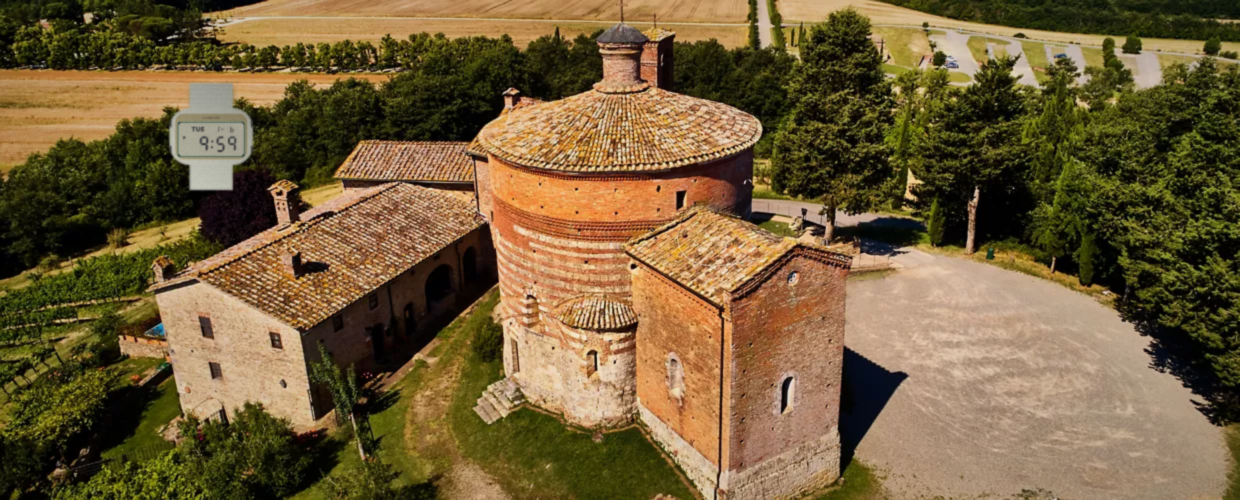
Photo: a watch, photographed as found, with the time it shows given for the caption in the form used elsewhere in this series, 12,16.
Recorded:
9,59
